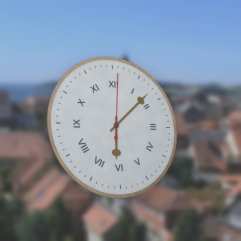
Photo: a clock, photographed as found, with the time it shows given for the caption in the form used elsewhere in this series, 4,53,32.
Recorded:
6,08,01
